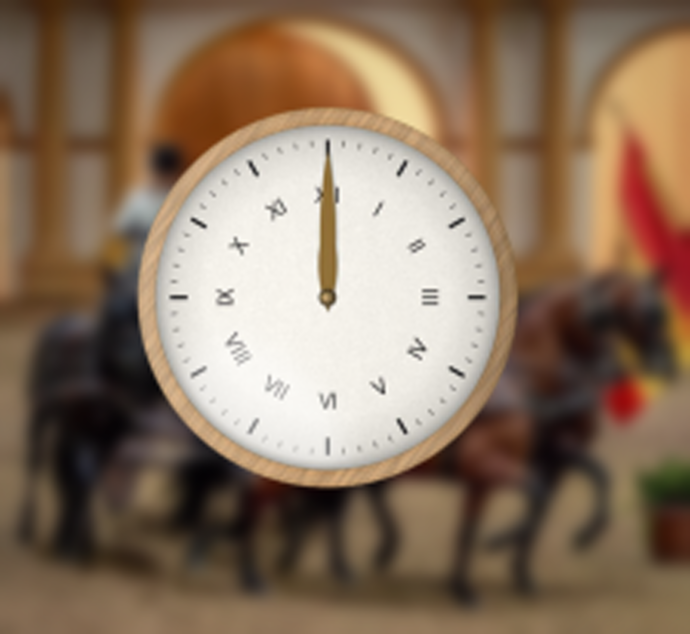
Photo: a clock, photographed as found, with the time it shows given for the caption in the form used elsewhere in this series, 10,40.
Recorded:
12,00
